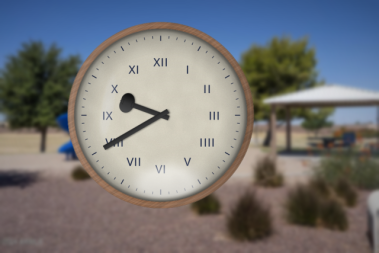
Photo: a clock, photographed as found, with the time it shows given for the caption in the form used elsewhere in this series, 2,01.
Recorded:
9,40
